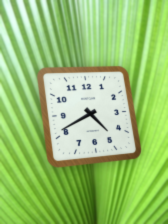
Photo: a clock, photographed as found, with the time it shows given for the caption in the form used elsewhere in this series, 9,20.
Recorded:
4,41
